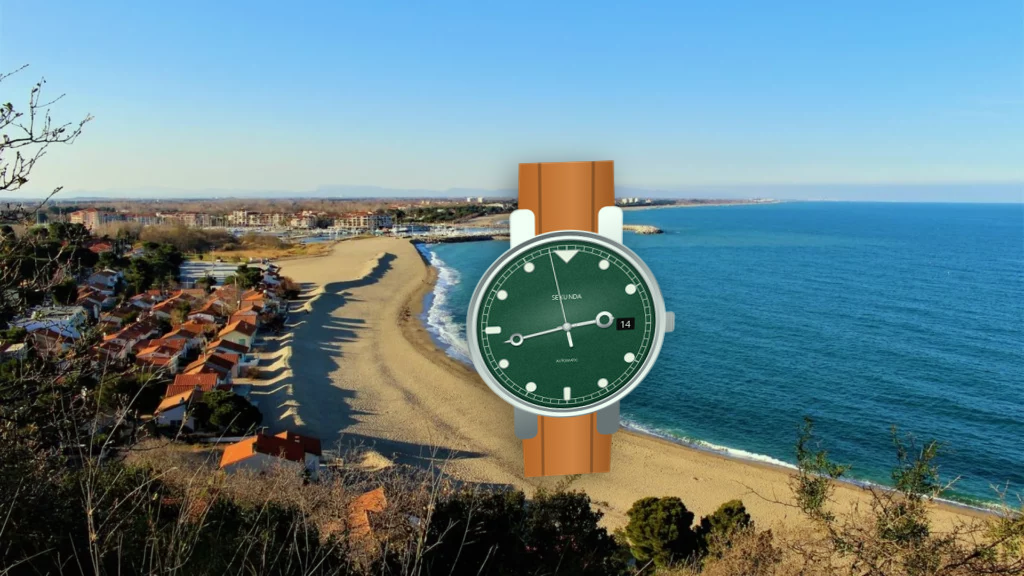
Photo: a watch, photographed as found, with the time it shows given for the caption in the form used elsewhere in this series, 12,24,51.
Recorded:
2,42,58
